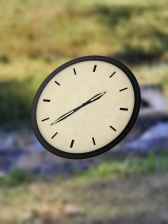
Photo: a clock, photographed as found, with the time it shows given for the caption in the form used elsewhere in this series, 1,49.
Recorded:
1,38
